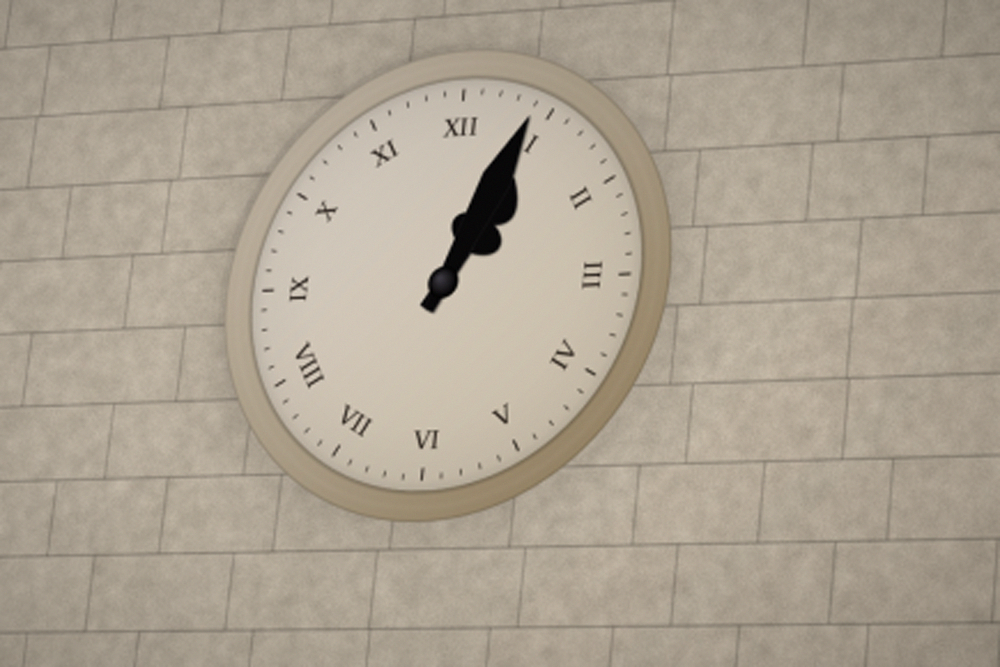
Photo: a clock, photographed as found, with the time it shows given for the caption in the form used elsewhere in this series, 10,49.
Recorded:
1,04
